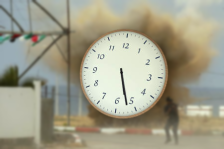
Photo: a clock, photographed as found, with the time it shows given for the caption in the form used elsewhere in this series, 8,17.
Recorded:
5,27
